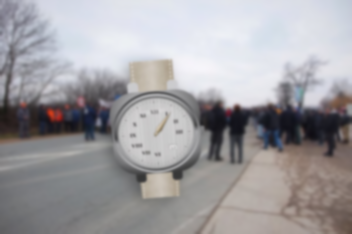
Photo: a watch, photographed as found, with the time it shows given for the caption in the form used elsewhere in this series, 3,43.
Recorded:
1,06
